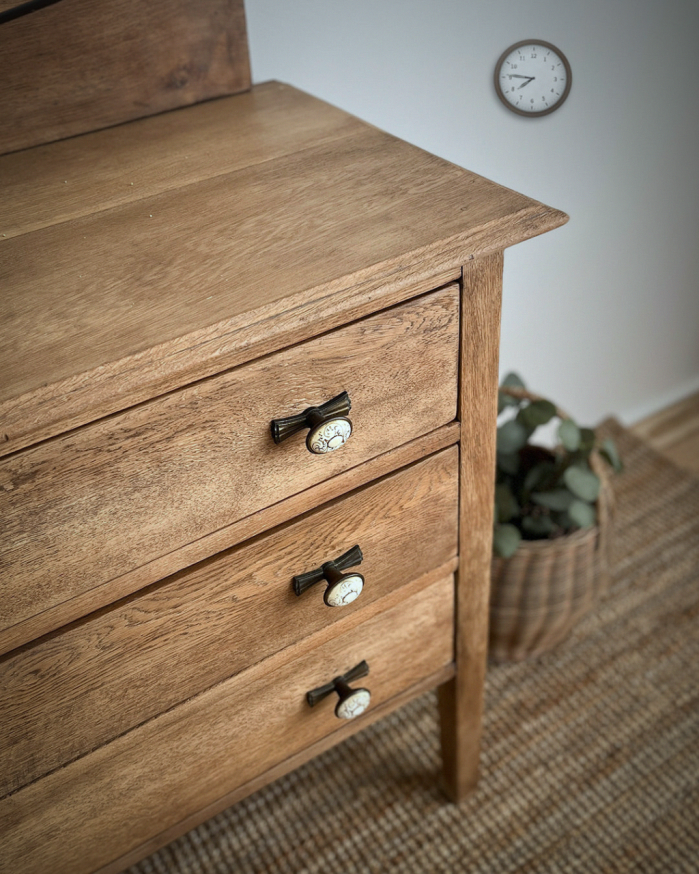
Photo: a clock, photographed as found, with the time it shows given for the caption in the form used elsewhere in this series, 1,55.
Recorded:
7,46
